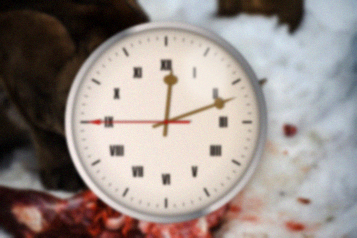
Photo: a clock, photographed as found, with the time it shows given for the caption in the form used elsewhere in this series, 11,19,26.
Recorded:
12,11,45
